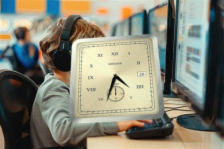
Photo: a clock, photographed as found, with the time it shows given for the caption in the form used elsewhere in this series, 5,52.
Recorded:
4,33
